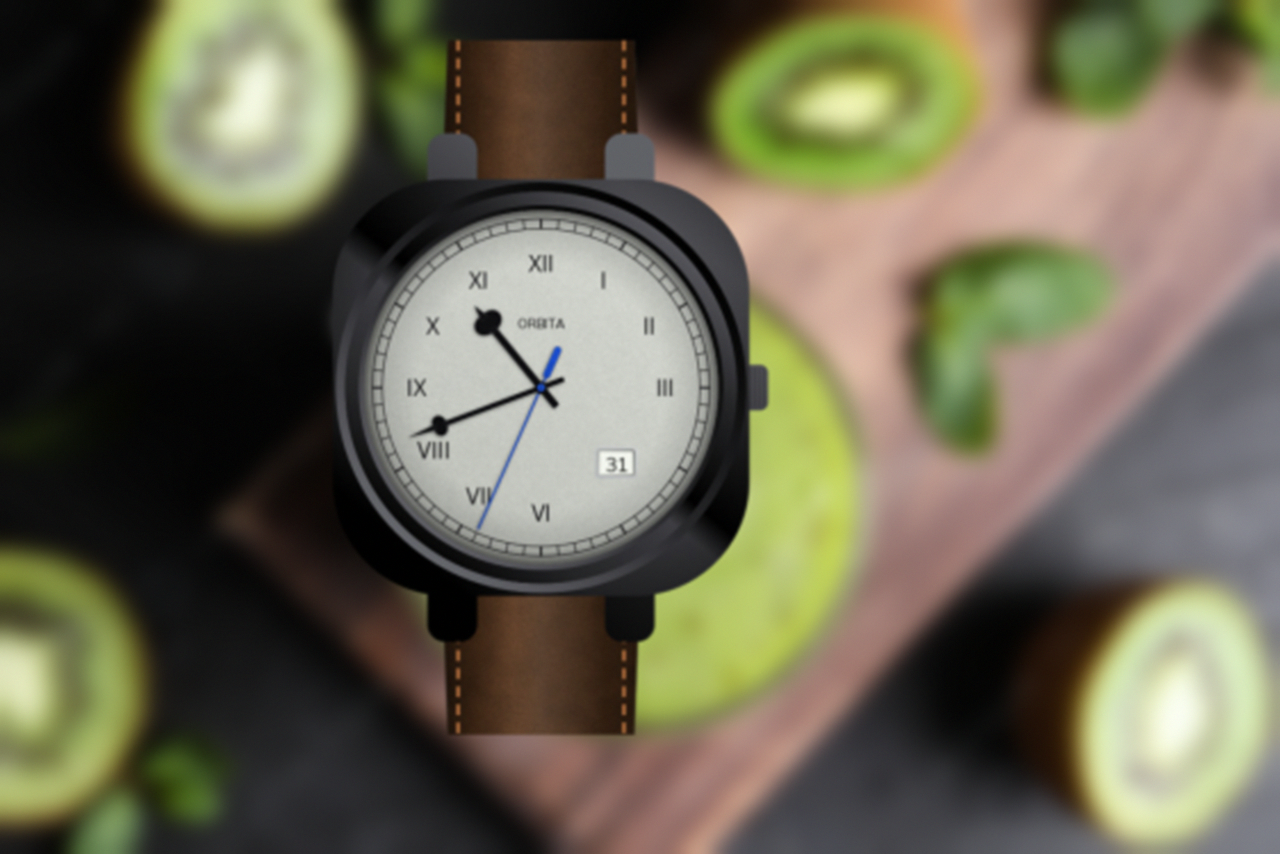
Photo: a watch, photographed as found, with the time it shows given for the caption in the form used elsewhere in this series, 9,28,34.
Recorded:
10,41,34
